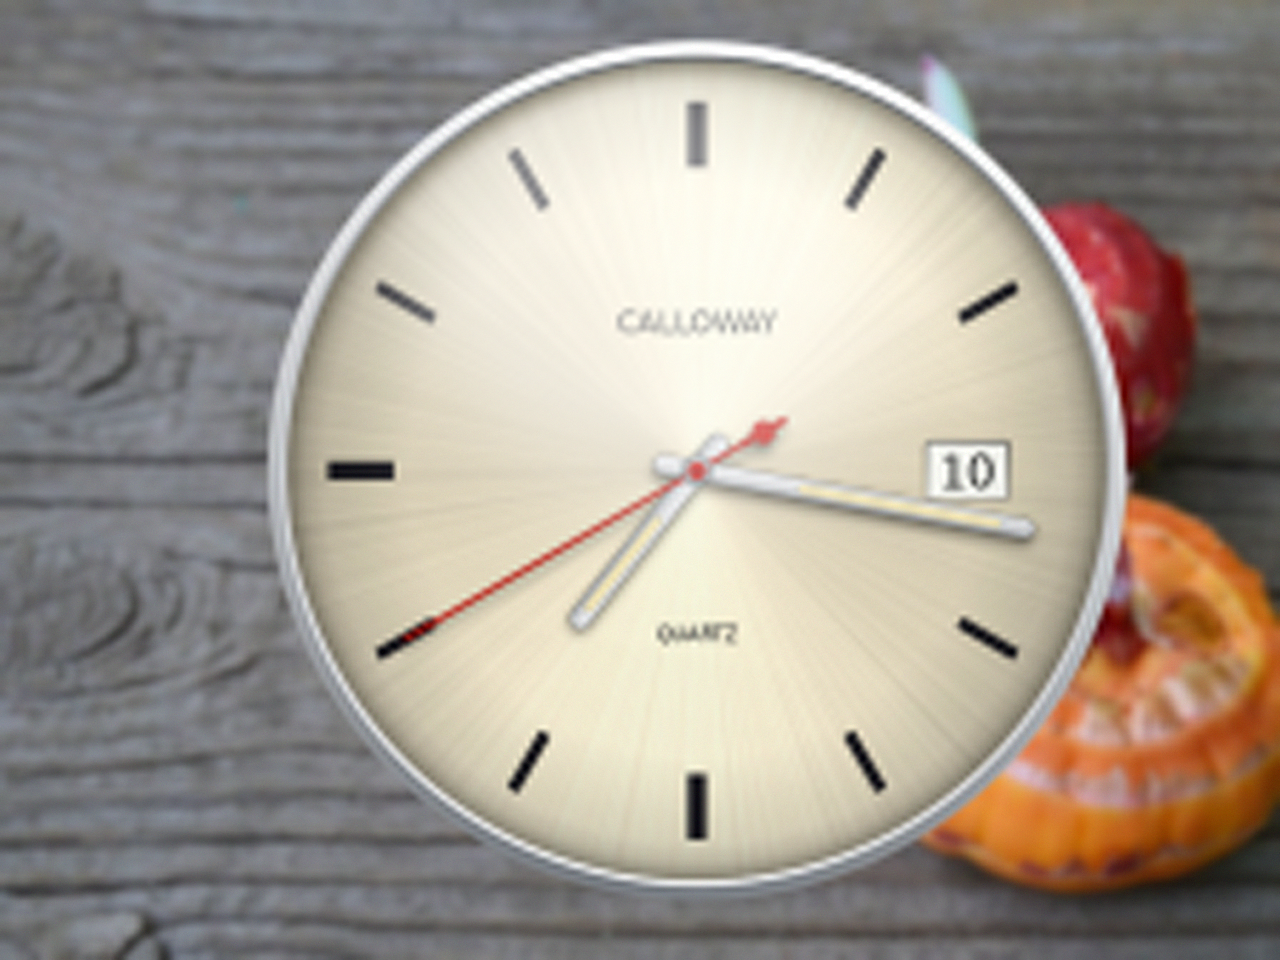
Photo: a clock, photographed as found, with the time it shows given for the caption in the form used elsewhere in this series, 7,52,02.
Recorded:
7,16,40
